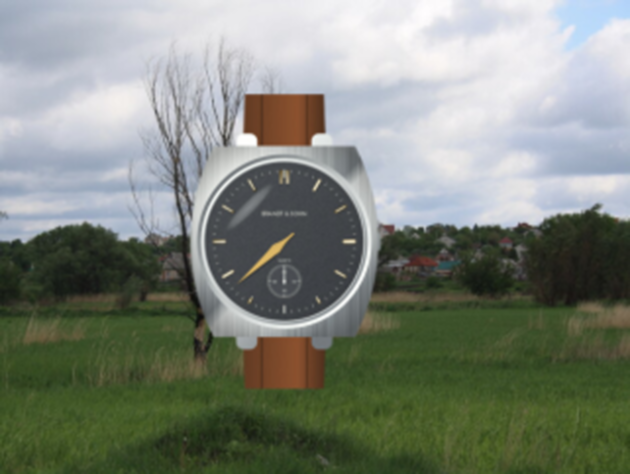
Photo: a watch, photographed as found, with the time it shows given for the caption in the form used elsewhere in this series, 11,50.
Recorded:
7,38
